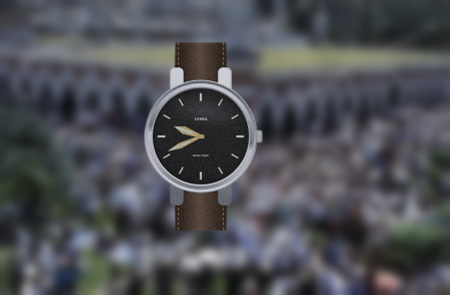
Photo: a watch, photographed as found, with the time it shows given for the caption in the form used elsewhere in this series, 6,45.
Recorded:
9,41
